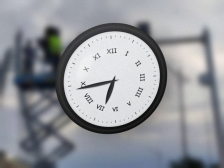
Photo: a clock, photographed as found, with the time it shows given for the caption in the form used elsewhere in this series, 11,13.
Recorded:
6,44
